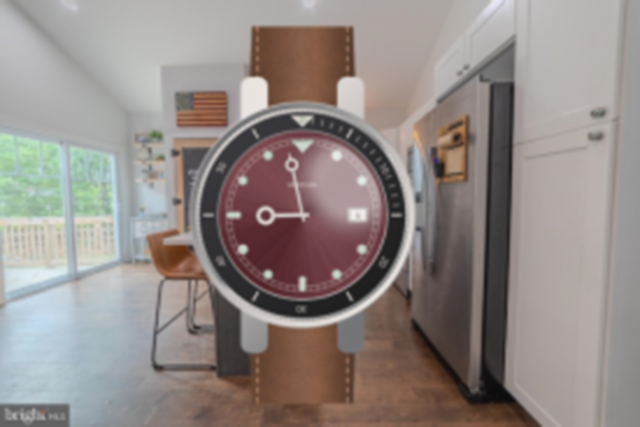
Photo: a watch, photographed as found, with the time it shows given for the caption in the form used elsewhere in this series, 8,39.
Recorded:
8,58
